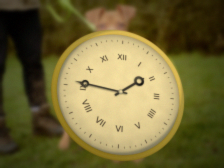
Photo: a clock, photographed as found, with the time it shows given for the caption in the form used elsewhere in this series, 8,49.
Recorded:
1,46
